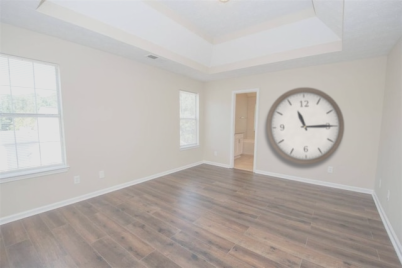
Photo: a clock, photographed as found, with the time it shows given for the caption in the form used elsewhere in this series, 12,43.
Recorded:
11,15
